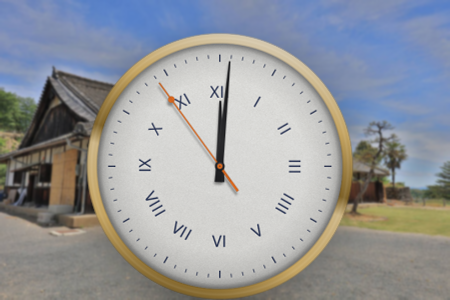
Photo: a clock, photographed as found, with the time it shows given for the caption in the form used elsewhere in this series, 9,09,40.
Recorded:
12,00,54
